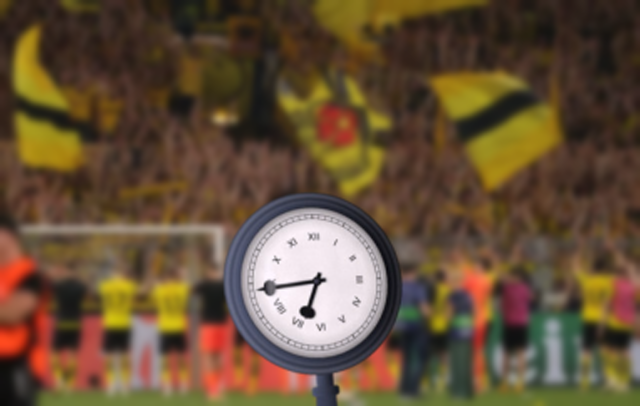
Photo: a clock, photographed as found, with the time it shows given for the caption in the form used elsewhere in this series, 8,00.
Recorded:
6,44
